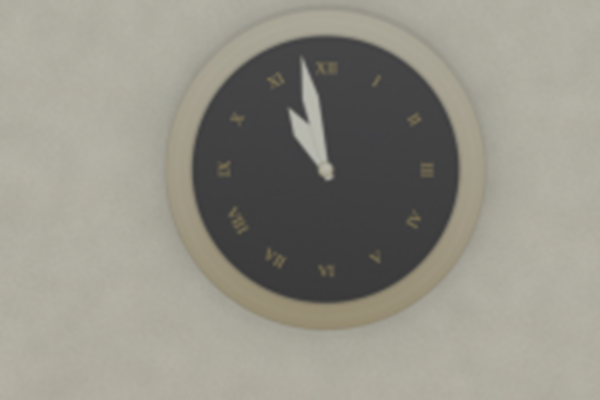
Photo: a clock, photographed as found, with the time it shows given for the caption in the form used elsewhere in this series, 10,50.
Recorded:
10,58
